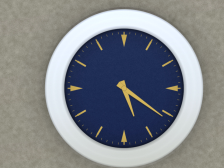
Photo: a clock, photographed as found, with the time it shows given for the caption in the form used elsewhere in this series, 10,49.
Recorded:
5,21
